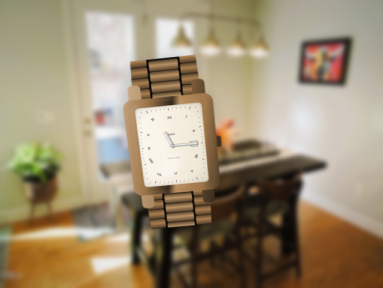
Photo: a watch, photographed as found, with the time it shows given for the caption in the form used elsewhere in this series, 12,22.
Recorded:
11,15
